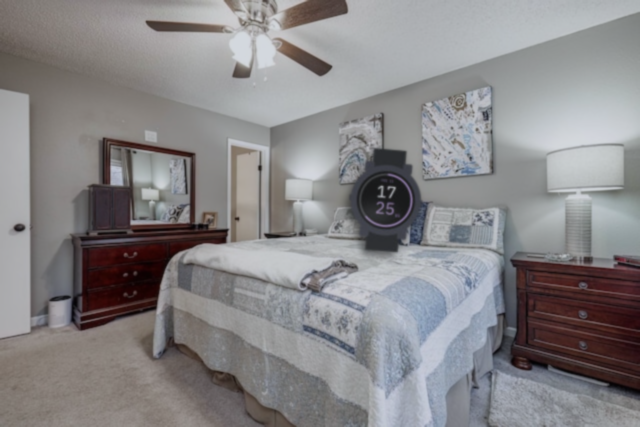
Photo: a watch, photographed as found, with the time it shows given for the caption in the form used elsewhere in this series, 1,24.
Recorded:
17,25
